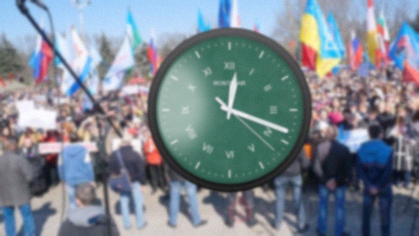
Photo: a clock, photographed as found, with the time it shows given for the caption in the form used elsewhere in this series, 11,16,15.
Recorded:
12,18,22
